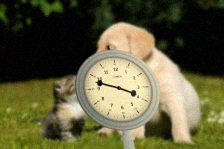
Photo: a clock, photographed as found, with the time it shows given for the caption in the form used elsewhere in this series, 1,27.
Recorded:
3,48
